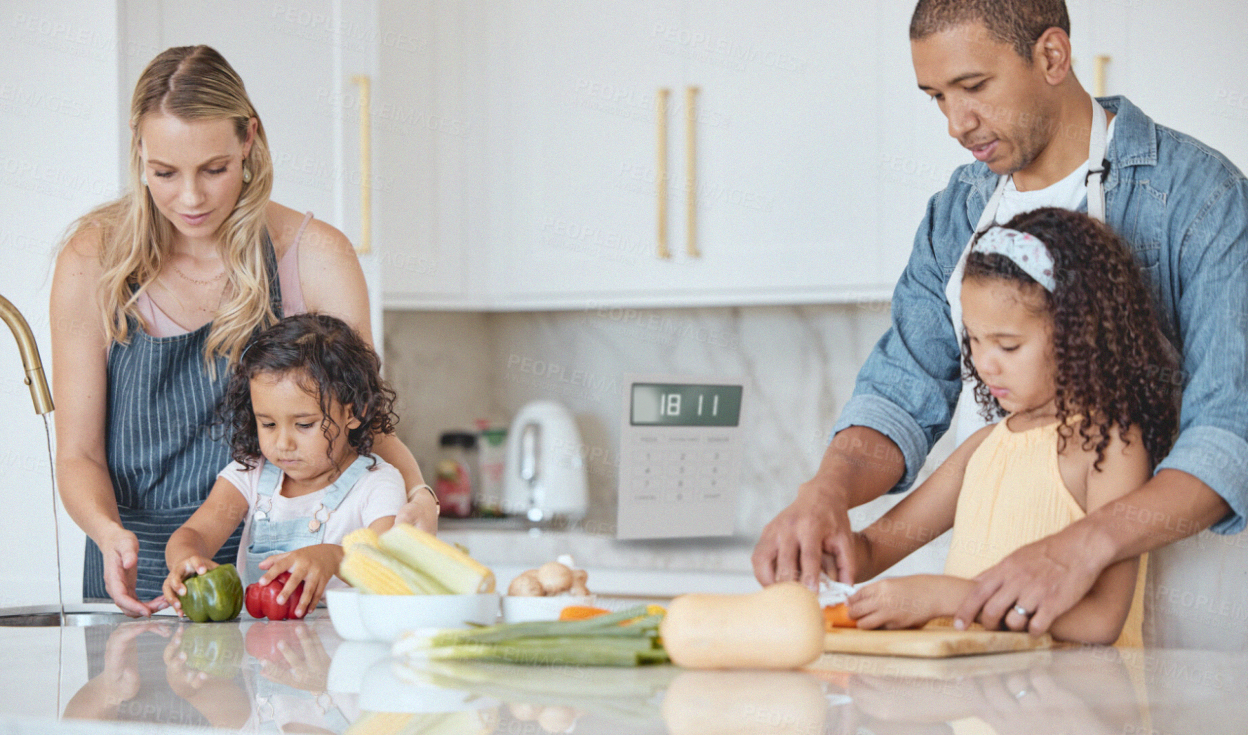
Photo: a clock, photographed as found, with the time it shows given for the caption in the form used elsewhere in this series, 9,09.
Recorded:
18,11
